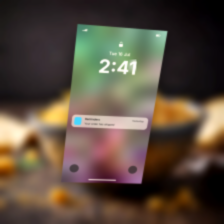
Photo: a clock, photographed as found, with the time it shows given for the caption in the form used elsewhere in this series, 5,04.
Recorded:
2,41
